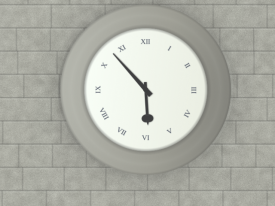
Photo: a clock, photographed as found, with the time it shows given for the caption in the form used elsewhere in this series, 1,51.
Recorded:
5,53
